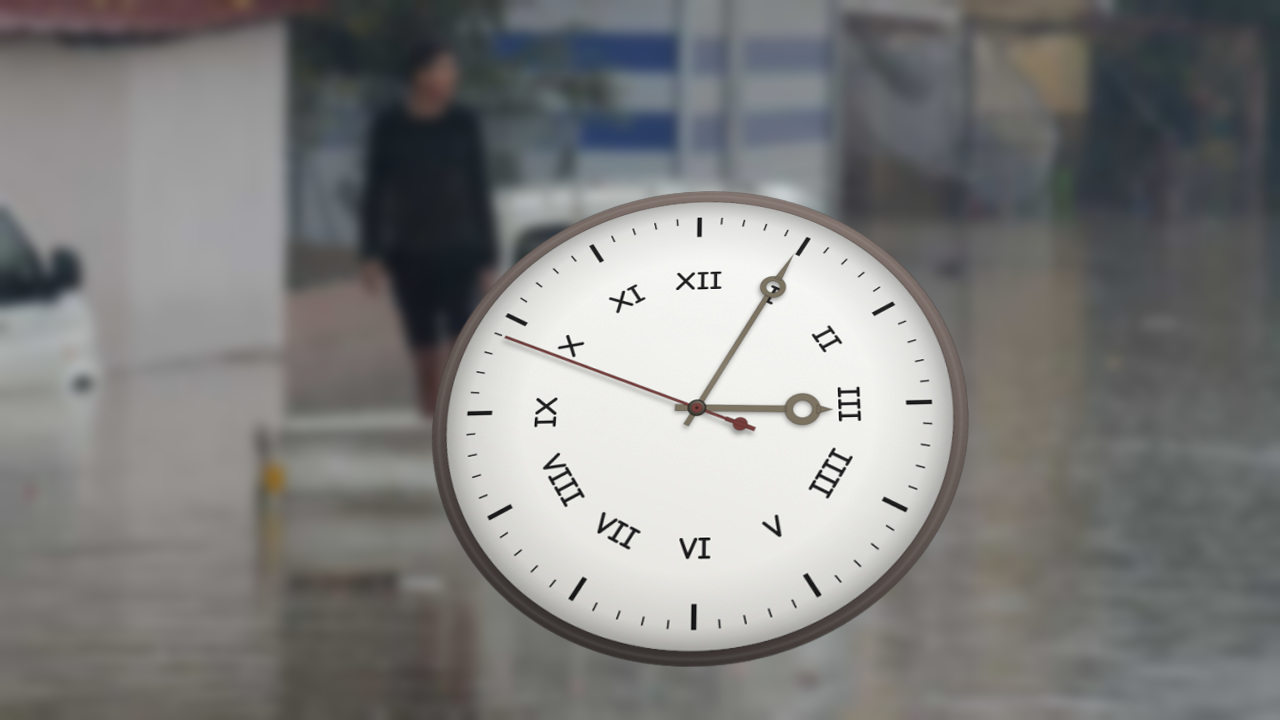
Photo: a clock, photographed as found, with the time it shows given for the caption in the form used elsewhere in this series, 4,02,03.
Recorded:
3,04,49
